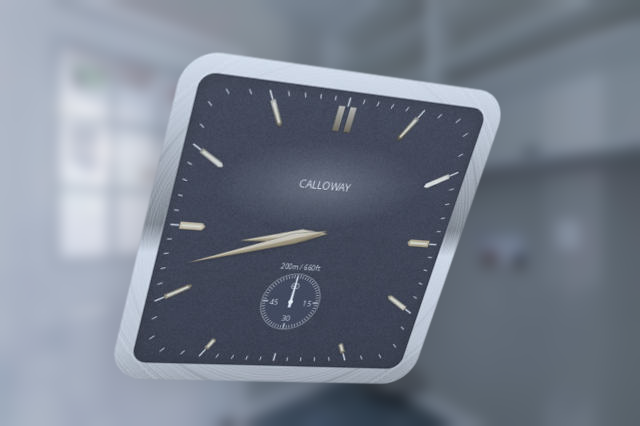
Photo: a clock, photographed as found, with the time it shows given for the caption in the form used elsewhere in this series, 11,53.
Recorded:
8,42
